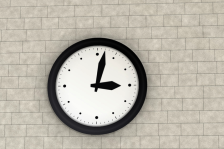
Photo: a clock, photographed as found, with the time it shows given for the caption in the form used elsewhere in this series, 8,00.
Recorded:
3,02
